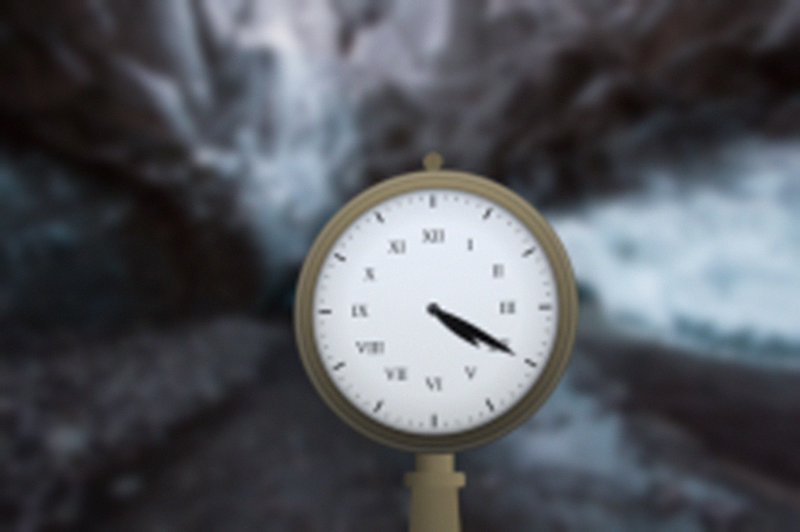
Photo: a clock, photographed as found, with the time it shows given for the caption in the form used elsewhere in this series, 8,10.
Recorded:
4,20
